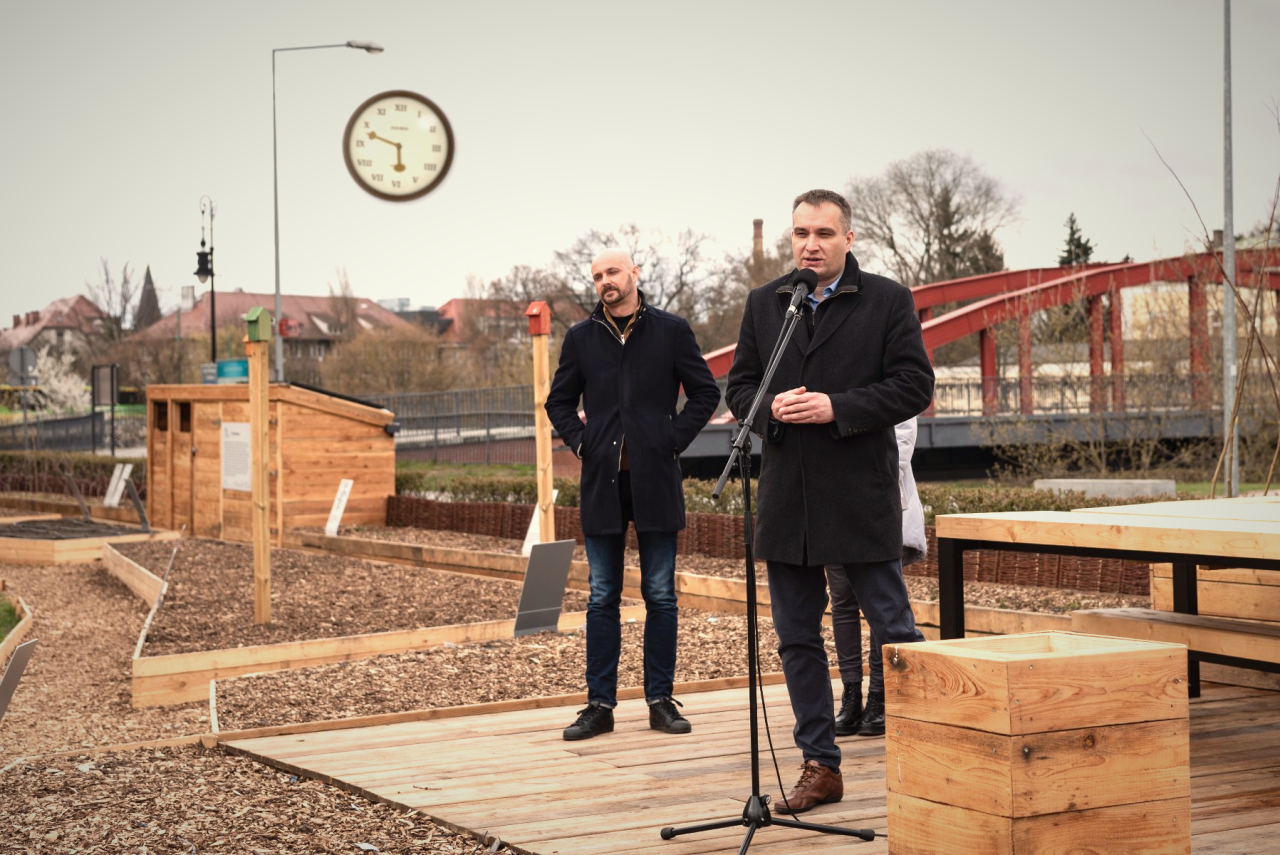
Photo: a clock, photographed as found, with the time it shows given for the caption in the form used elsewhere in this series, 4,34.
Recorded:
5,48
